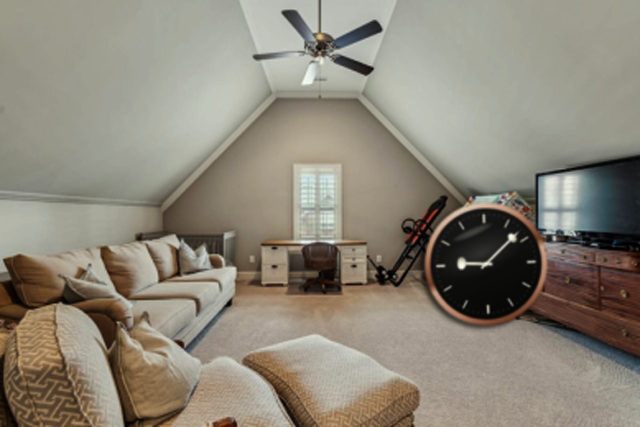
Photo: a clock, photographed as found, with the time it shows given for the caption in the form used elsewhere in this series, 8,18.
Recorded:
9,08
